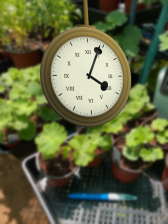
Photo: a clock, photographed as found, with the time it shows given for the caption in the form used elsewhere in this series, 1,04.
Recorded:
4,04
